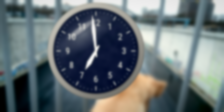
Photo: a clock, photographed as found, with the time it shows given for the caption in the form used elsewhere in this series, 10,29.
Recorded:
6,59
